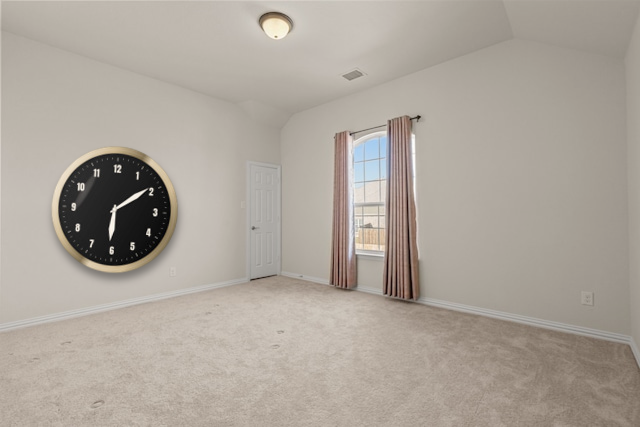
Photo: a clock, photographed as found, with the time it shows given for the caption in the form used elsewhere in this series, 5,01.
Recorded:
6,09
